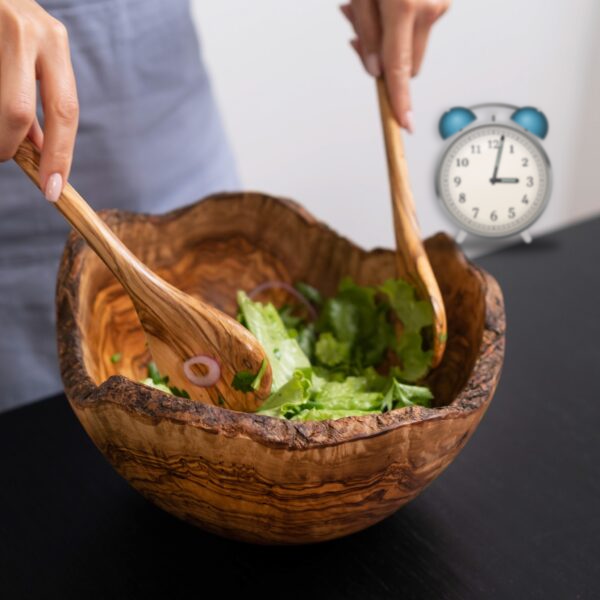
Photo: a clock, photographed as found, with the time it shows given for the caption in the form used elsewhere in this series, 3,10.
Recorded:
3,02
